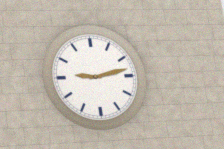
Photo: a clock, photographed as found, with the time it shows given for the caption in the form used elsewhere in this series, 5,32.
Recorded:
9,13
